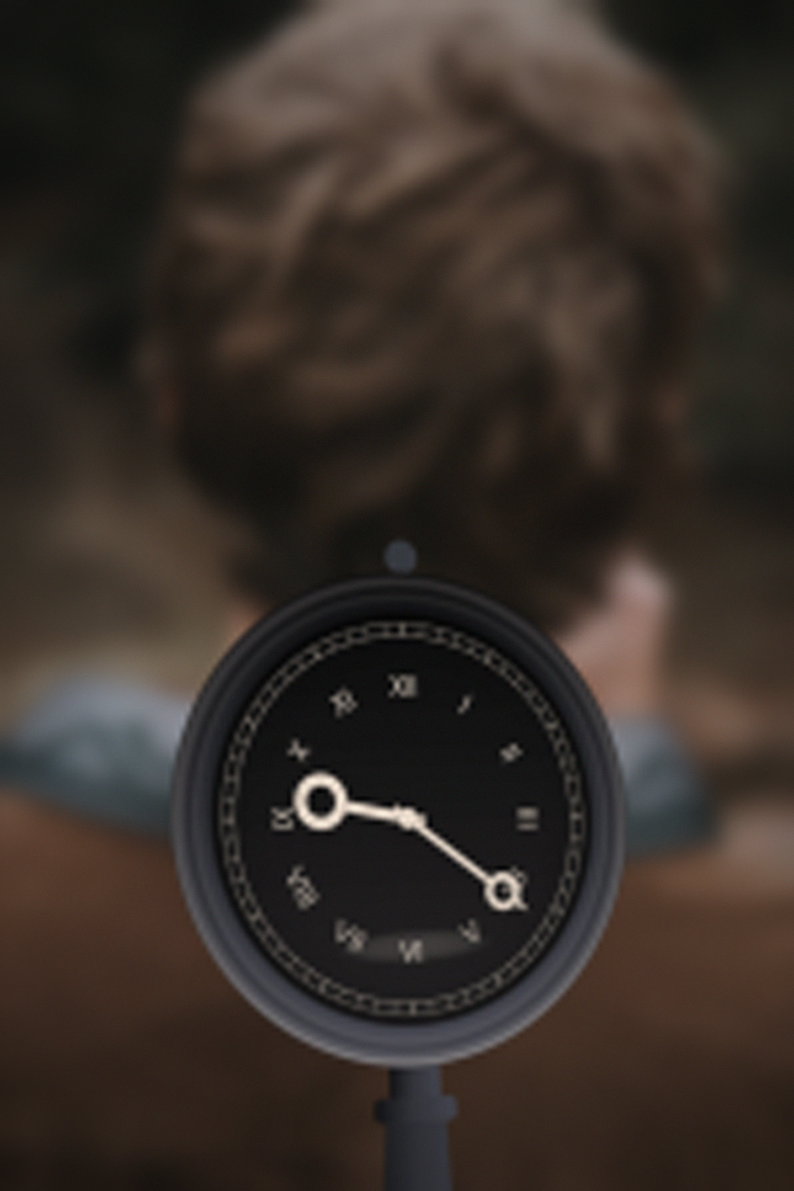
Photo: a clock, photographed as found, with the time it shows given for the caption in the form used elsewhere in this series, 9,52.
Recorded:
9,21
